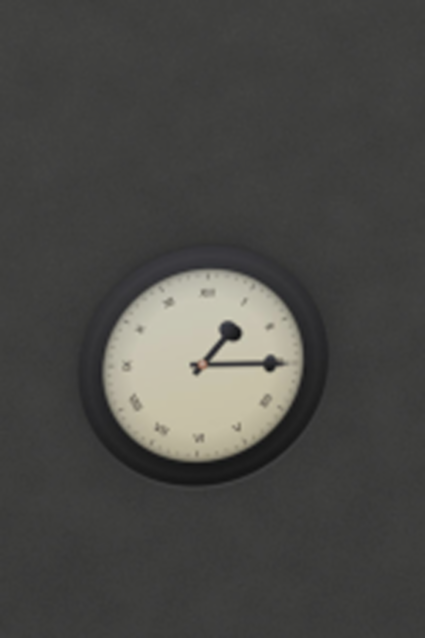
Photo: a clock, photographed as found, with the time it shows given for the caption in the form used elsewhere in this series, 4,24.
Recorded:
1,15
